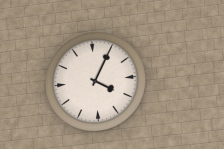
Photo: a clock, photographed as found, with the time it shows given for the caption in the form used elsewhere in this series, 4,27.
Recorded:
4,05
